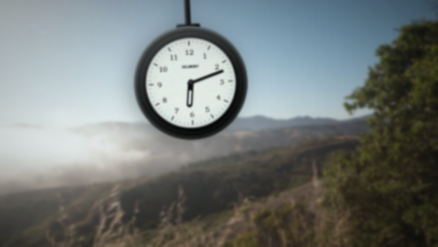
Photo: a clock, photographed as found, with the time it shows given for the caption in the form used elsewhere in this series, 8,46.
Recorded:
6,12
